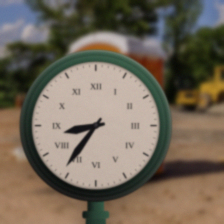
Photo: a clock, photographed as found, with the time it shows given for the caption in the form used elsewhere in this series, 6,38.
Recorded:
8,36
